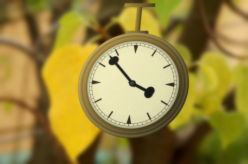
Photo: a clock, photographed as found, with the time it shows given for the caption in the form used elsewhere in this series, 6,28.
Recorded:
3,53
